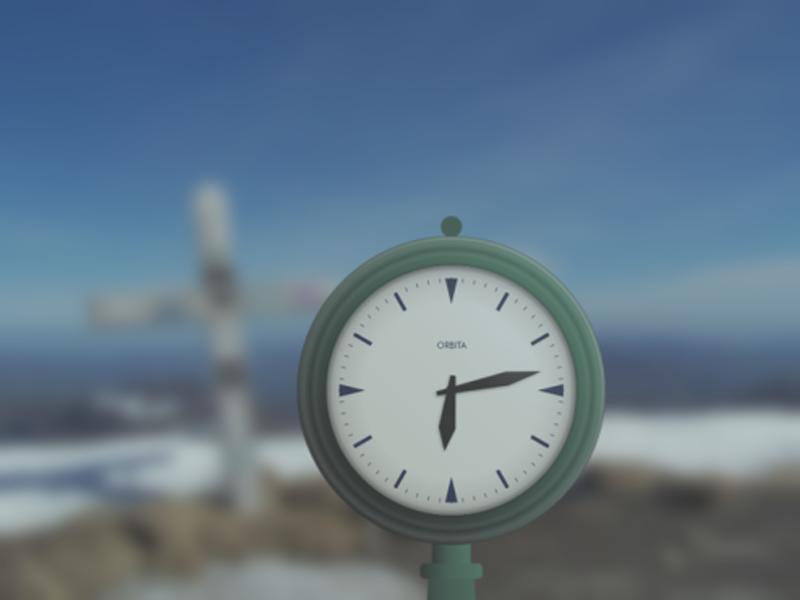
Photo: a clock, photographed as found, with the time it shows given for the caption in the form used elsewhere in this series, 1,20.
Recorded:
6,13
